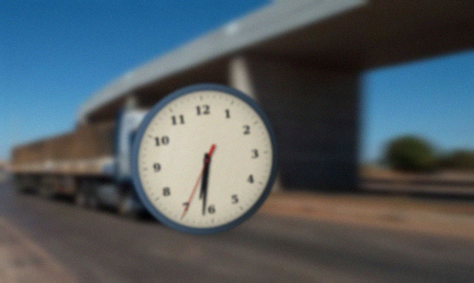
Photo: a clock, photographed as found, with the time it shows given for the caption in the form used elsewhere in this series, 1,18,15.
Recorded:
6,31,35
